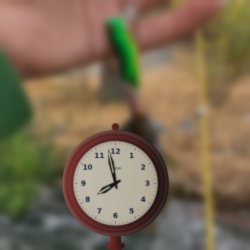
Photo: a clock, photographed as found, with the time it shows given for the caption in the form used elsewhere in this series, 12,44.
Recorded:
7,58
